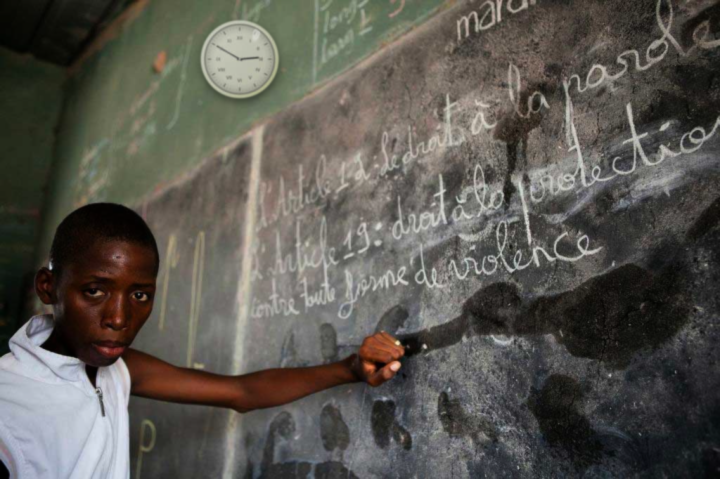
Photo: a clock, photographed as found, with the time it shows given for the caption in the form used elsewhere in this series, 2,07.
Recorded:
2,50
